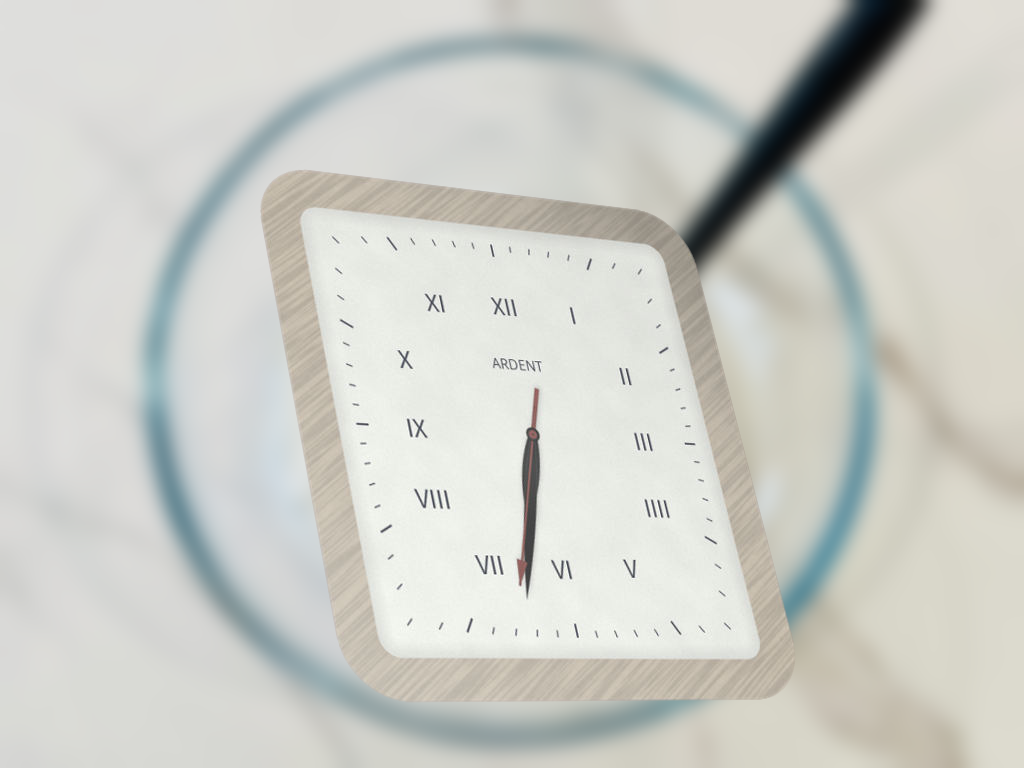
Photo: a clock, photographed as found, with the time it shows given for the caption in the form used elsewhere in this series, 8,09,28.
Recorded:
6,32,33
